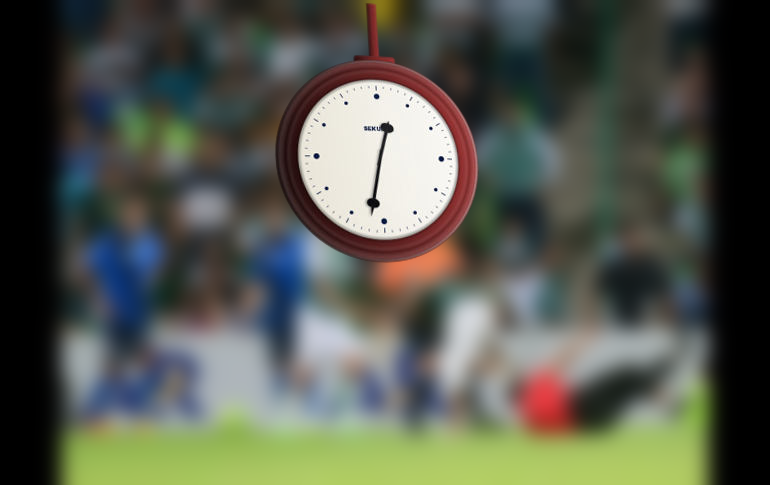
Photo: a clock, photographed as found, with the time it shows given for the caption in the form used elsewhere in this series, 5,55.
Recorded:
12,32
